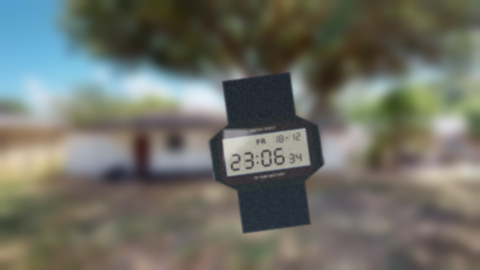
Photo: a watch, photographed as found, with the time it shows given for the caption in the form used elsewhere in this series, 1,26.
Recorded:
23,06
